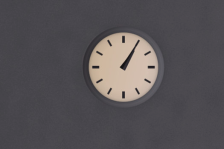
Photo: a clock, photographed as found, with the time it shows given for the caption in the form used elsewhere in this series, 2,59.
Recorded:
1,05
